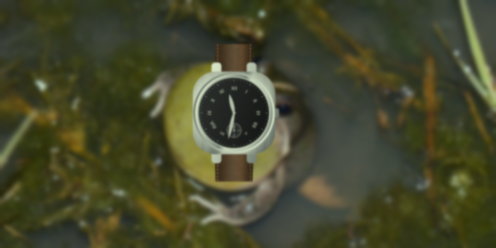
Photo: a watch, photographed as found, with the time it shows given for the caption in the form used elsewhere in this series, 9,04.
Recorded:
11,32
